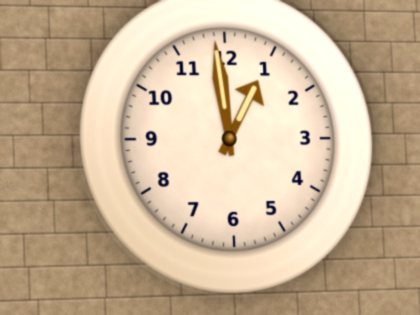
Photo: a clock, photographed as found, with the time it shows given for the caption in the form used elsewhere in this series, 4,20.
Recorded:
12,59
